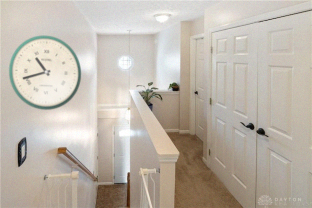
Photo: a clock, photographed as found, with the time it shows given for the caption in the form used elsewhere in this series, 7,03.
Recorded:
10,42
